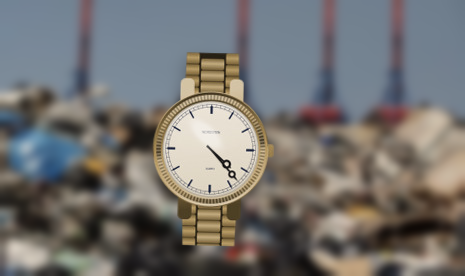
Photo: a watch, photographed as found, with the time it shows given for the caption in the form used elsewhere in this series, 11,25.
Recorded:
4,23
